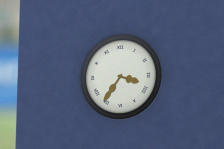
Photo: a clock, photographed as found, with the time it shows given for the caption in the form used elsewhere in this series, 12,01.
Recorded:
3,36
